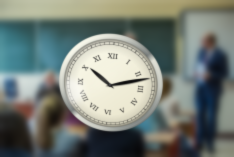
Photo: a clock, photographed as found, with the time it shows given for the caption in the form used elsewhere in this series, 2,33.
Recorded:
10,12
